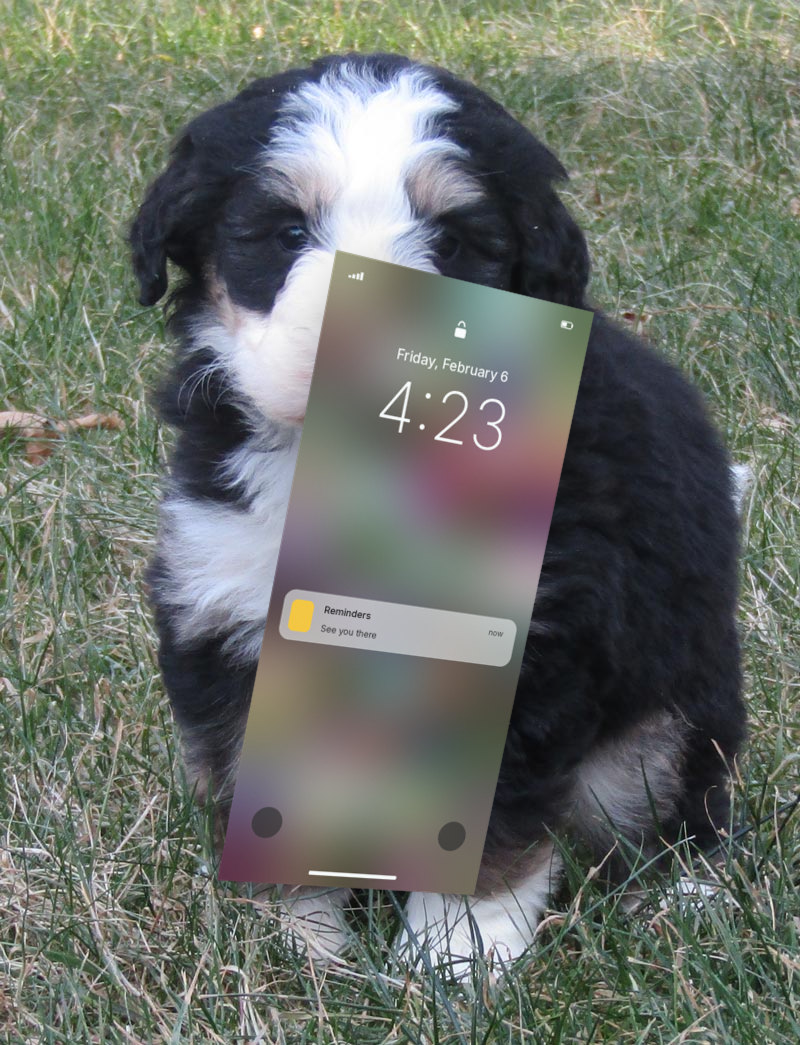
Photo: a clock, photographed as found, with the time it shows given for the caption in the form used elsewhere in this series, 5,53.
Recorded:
4,23
